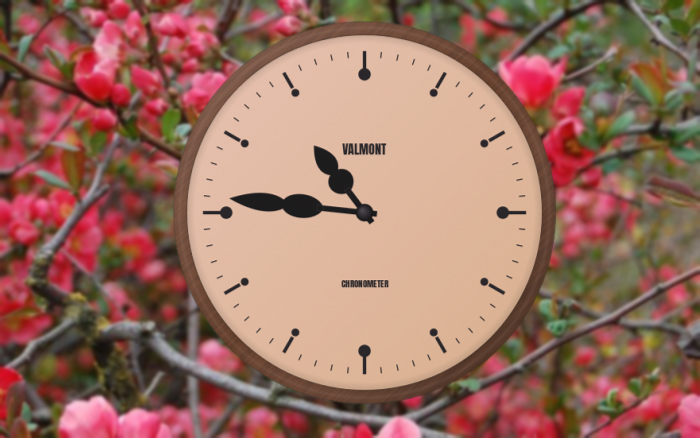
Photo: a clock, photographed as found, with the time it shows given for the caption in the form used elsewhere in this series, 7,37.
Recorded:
10,46
